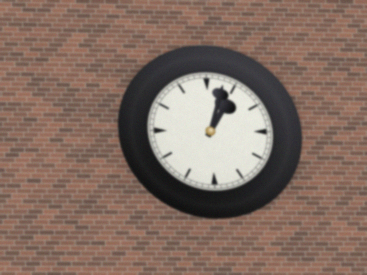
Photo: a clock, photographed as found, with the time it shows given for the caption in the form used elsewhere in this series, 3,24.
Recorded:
1,03
